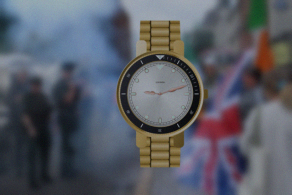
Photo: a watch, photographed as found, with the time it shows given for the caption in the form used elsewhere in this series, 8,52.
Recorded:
9,12
